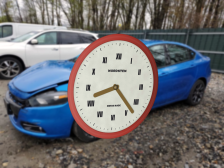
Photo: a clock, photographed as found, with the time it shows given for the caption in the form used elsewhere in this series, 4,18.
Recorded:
8,23
